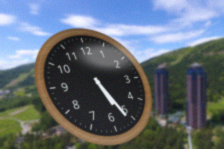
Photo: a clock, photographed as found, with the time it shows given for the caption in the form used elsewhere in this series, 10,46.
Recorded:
5,26
